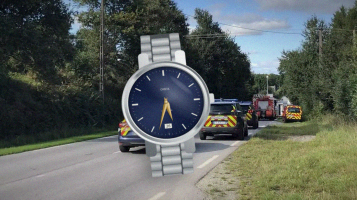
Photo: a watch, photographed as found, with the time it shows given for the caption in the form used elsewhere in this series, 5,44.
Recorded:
5,33
